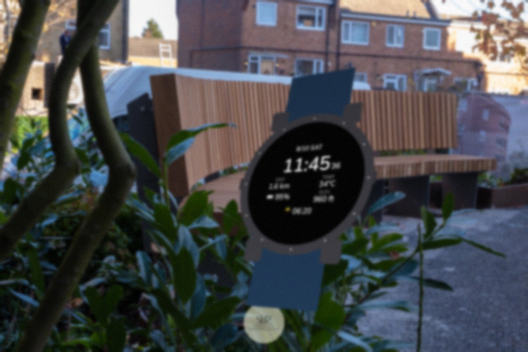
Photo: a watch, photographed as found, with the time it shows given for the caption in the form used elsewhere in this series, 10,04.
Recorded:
11,45
